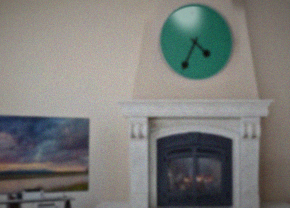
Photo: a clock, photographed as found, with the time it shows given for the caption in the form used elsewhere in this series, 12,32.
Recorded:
4,35
